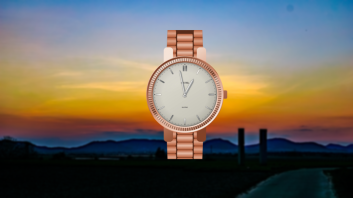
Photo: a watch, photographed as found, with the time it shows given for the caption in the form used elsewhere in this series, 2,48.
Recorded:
12,58
